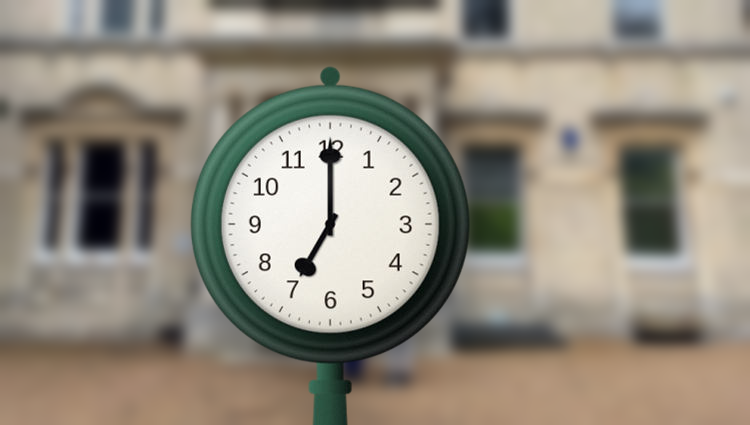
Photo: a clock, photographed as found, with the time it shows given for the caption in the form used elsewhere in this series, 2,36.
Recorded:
7,00
